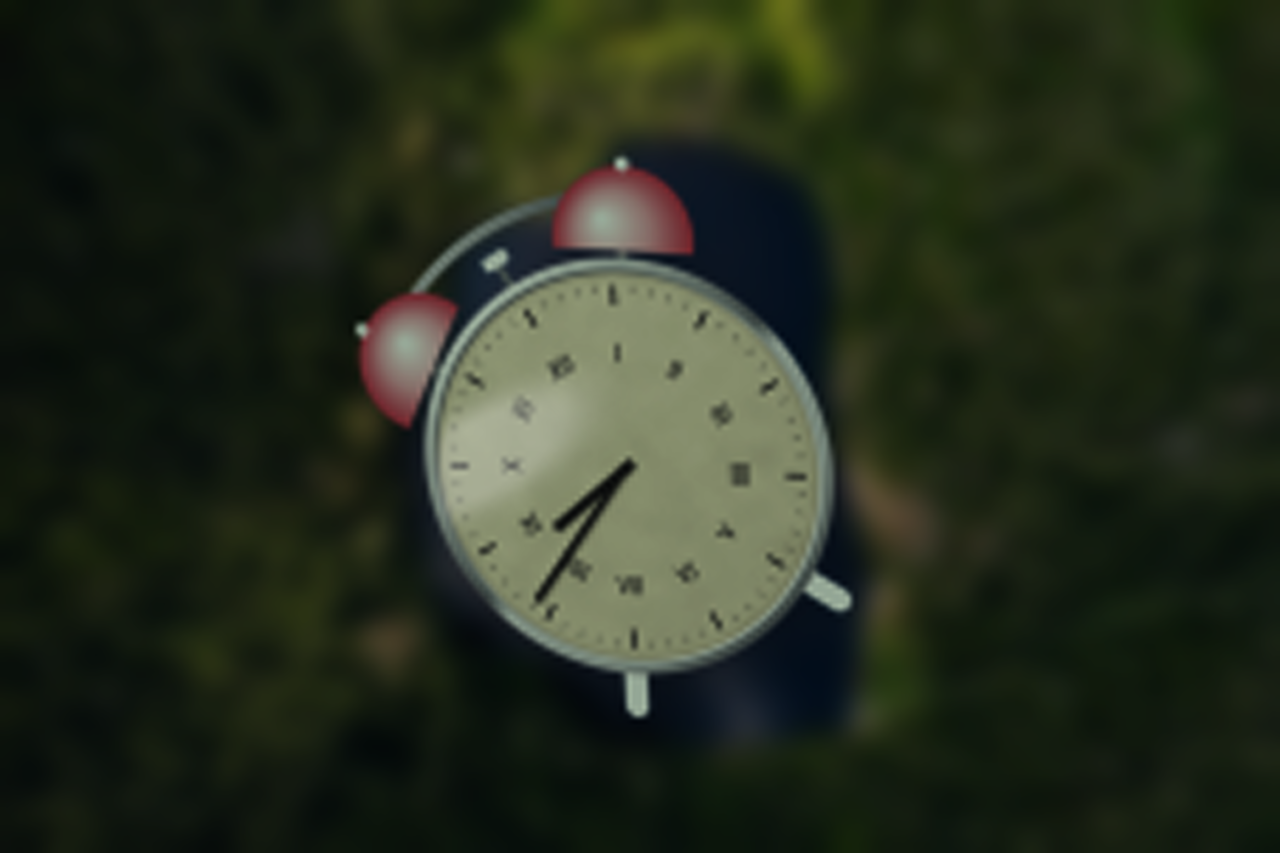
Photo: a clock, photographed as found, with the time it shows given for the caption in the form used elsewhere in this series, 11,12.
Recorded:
8,41
